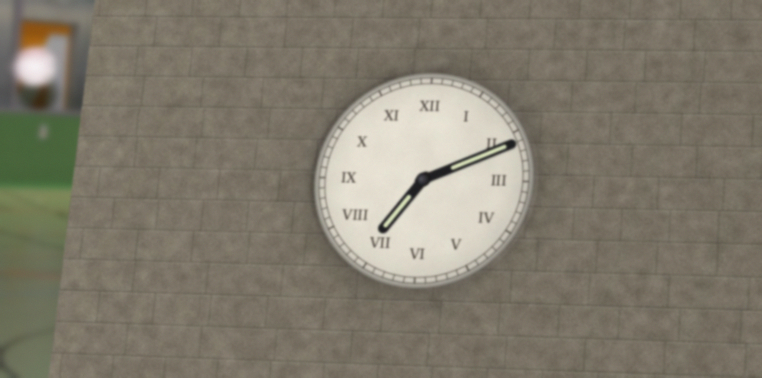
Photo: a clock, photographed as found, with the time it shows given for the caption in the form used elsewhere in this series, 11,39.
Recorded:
7,11
